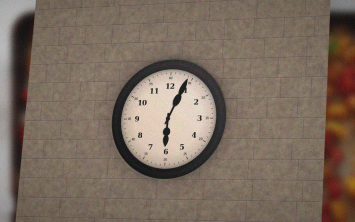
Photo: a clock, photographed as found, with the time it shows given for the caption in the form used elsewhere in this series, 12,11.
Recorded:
6,04
